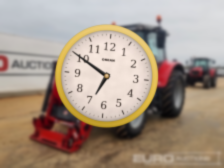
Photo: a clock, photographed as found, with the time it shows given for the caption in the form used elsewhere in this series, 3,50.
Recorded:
6,50
